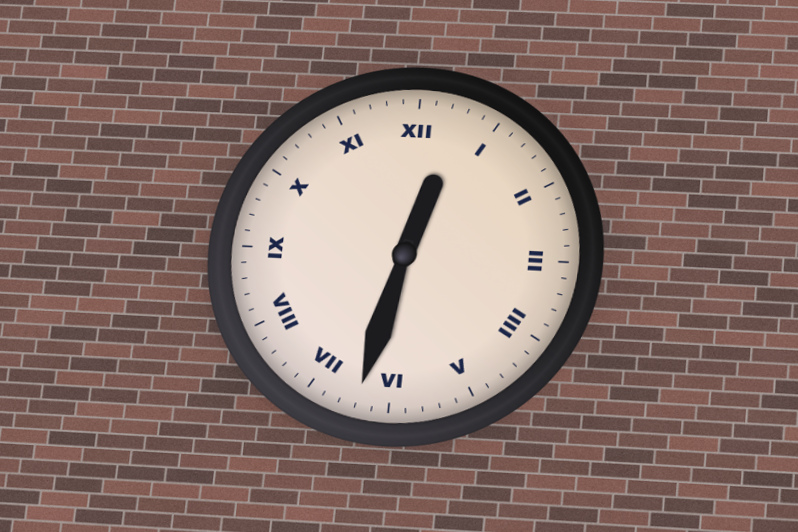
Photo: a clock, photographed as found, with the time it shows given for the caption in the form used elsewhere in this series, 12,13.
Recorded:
12,32
